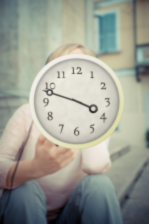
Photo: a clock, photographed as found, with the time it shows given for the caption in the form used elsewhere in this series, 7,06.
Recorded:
3,48
